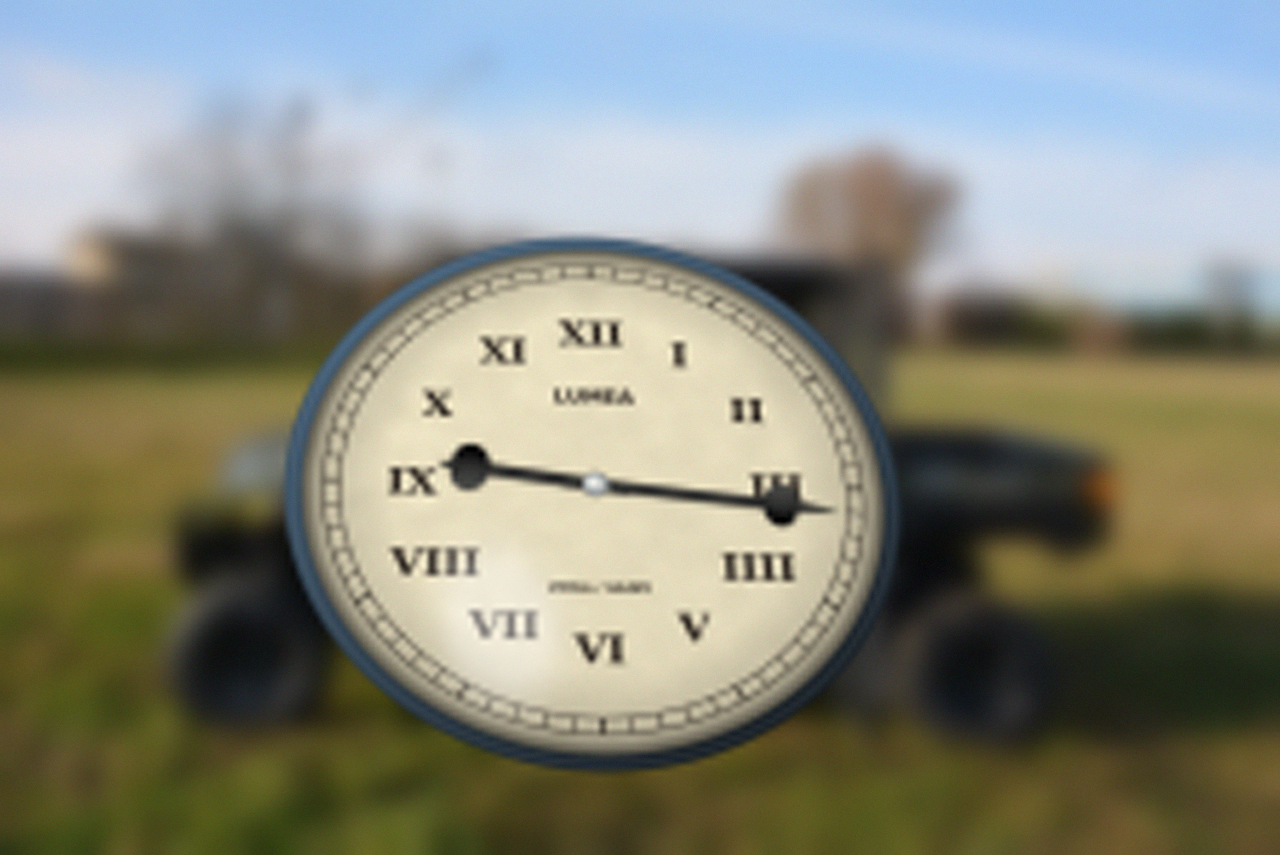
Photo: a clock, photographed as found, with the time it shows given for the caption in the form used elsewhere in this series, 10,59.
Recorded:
9,16
